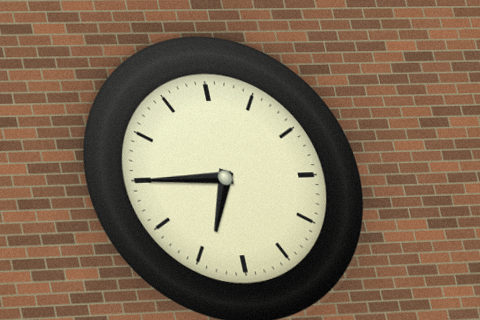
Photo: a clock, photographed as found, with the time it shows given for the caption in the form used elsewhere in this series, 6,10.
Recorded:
6,45
